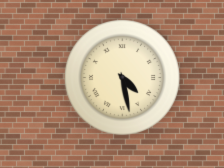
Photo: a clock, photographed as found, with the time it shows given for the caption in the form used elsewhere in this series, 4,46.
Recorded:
4,28
